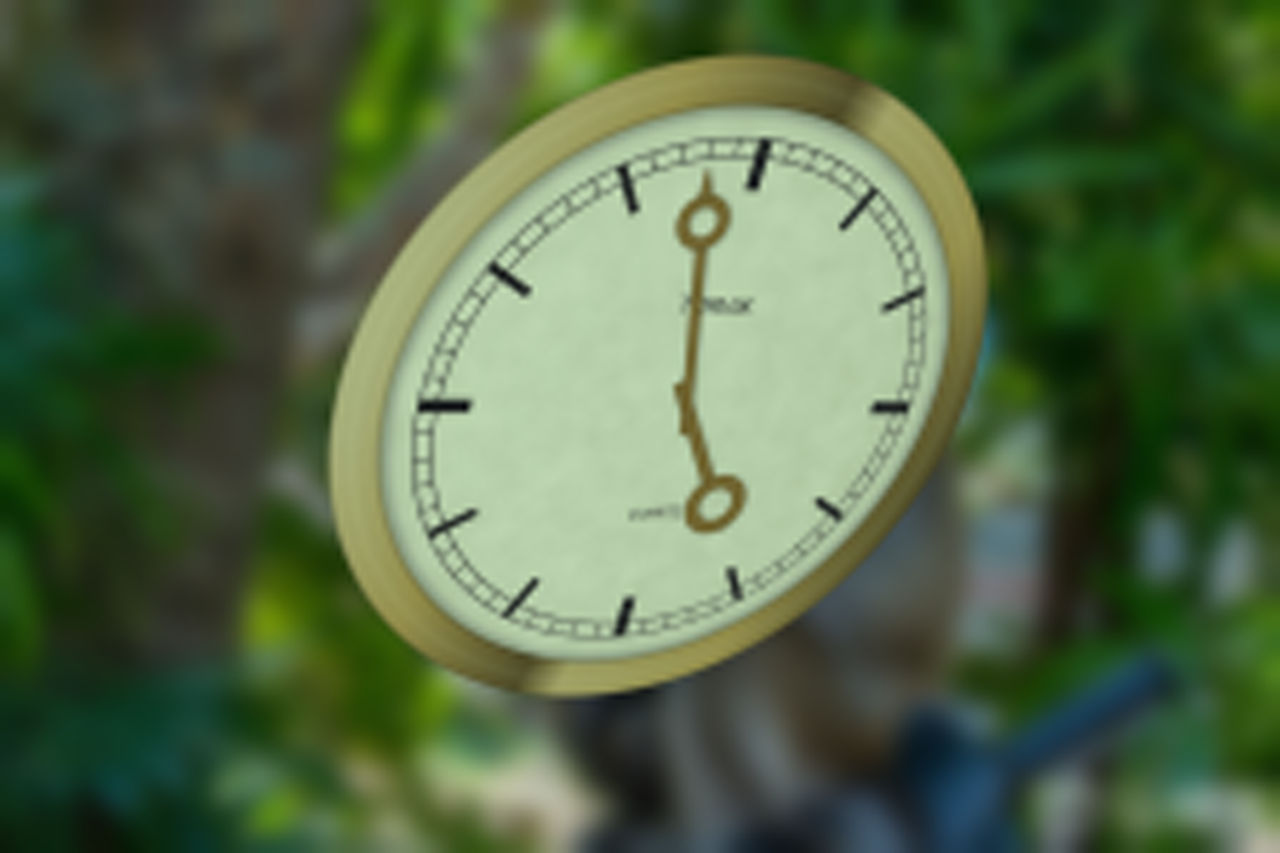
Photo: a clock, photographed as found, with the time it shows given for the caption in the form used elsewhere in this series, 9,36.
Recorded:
4,58
